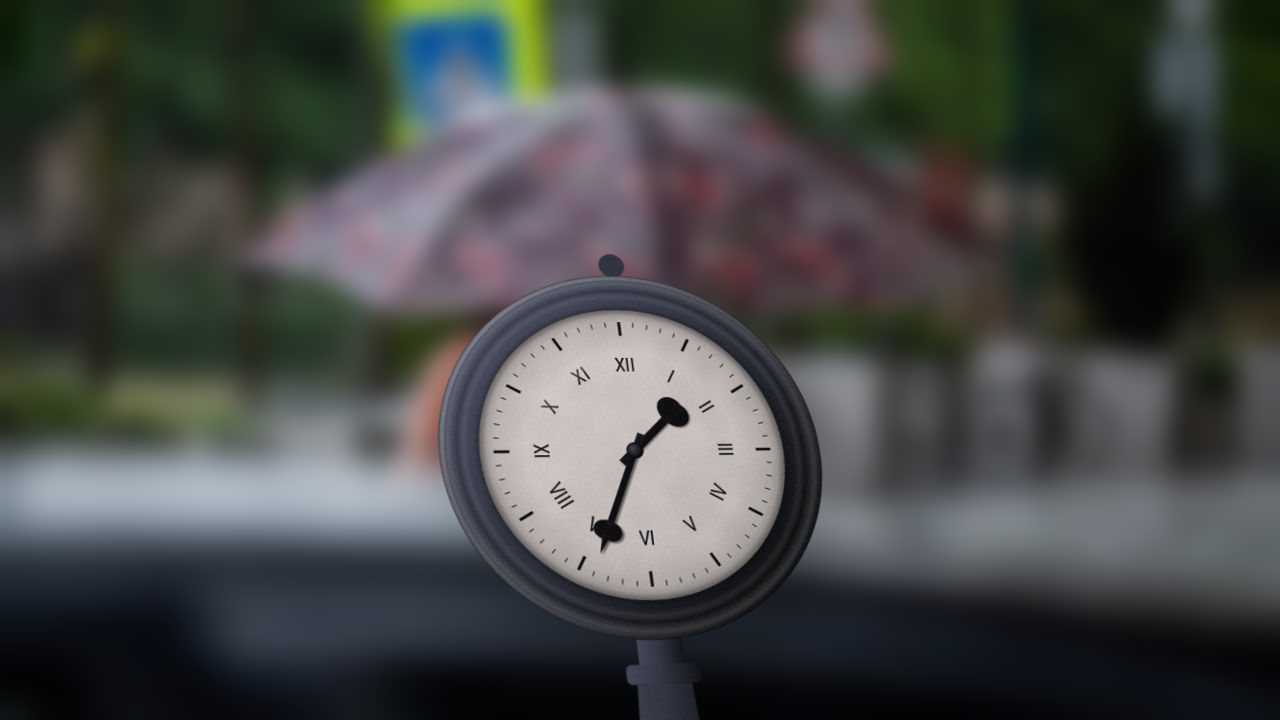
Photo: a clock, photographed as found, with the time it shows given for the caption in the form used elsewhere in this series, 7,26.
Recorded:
1,34
